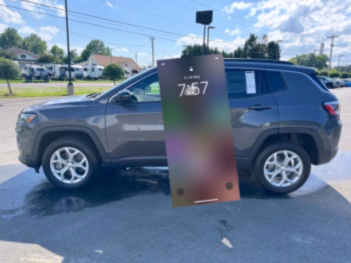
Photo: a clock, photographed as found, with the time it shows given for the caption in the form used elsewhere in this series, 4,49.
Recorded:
7,57
